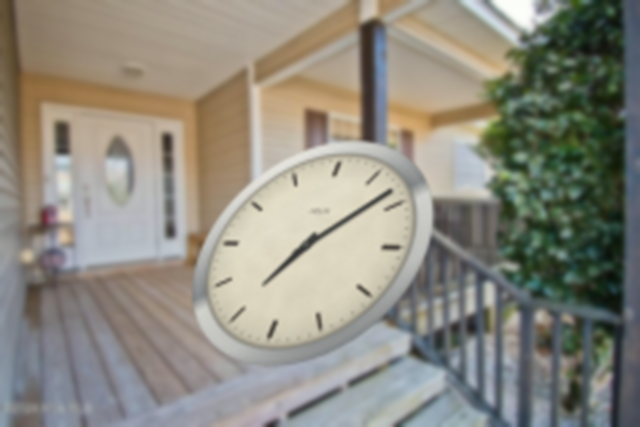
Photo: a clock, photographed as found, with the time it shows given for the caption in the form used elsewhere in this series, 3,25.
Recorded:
7,08
